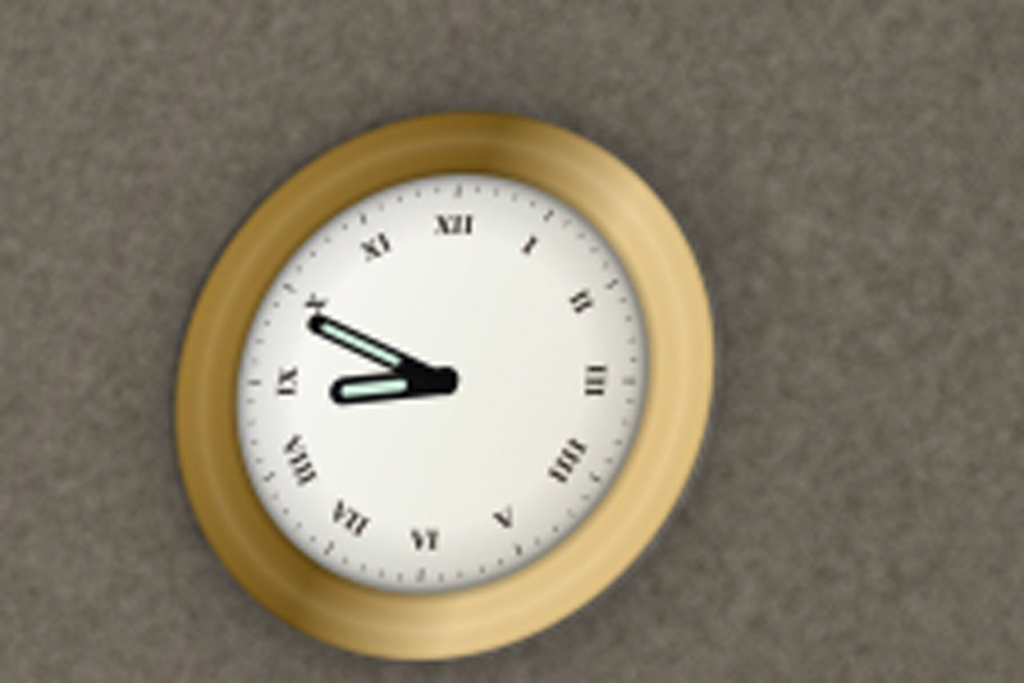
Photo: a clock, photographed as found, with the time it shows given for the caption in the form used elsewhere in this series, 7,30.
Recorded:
8,49
